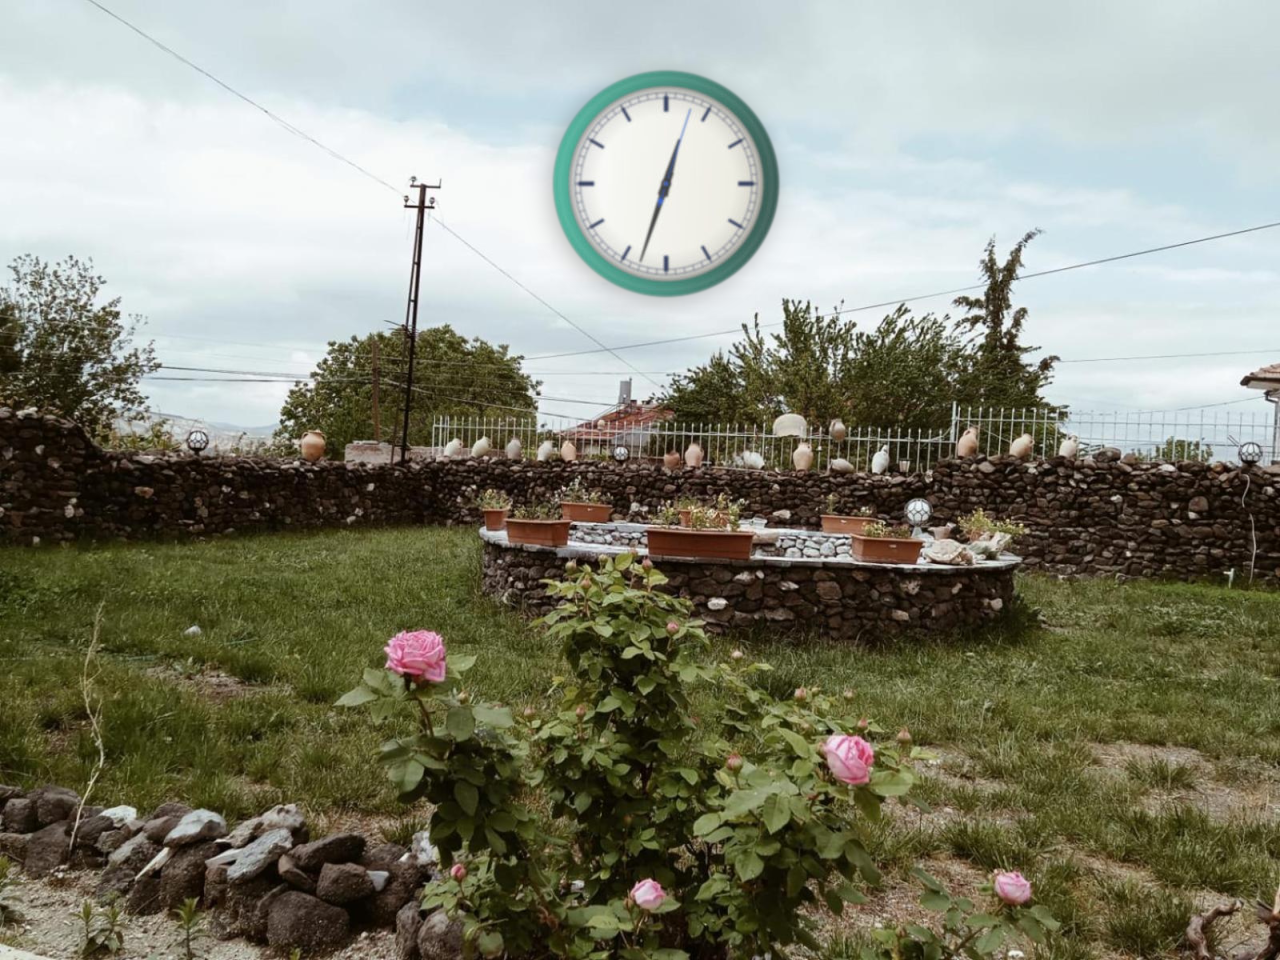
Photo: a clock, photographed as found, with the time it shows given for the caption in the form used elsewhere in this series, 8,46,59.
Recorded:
12,33,03
